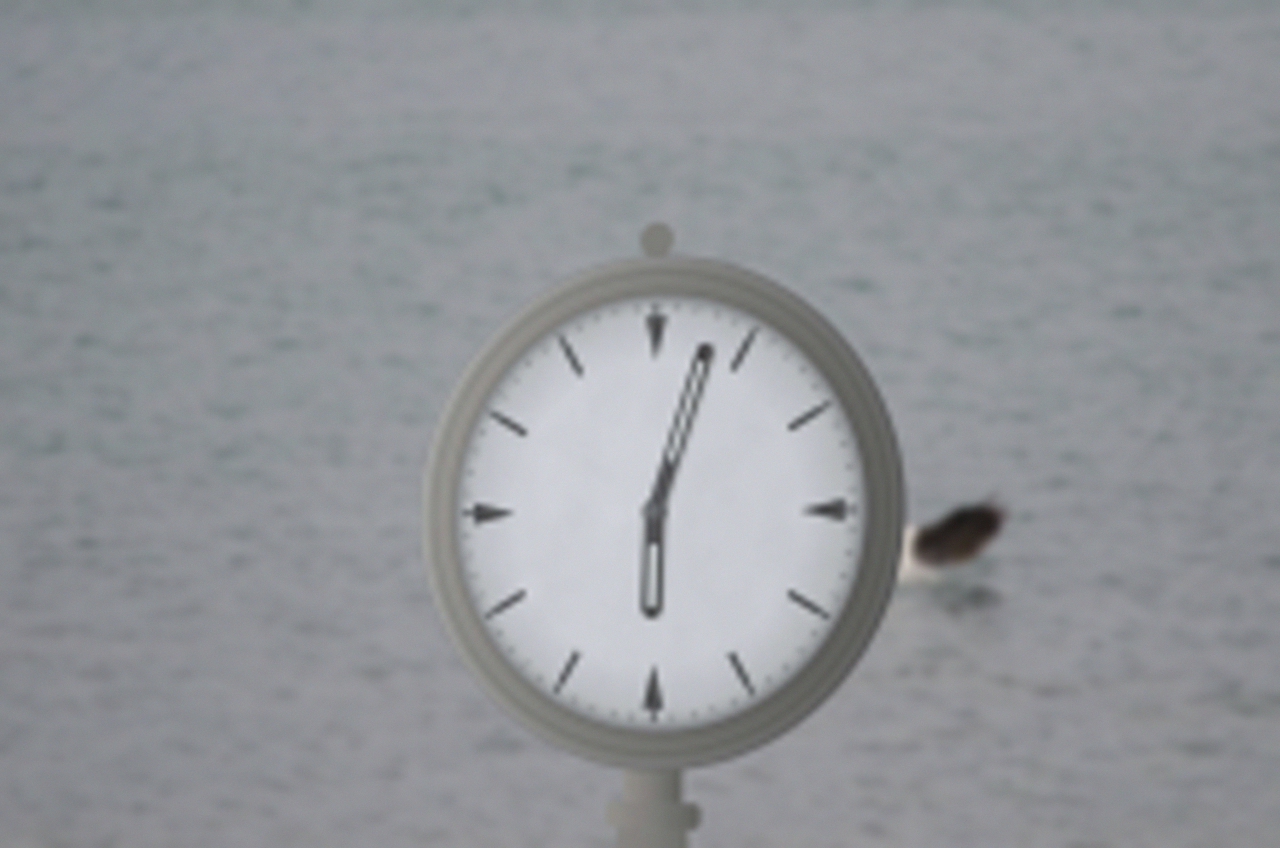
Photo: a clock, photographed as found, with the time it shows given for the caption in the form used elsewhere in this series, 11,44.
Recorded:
6,03
